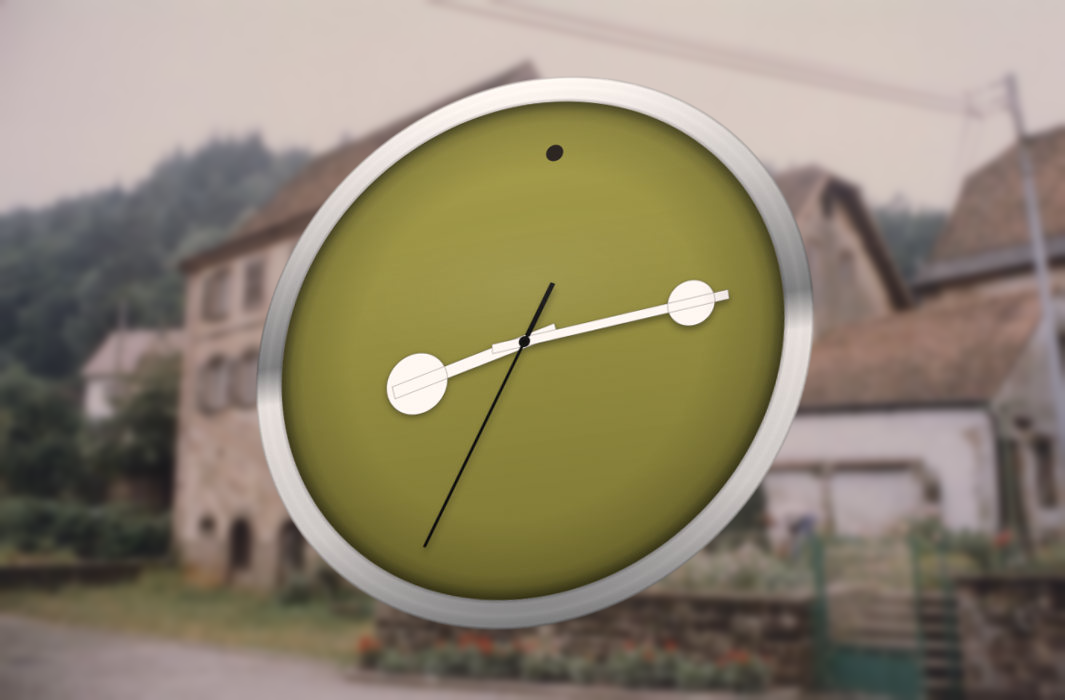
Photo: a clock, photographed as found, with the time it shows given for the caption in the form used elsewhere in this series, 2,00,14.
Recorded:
8,12,33
